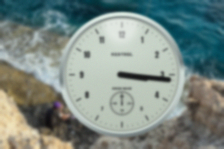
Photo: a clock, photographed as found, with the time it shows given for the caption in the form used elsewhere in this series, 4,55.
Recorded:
3,16
